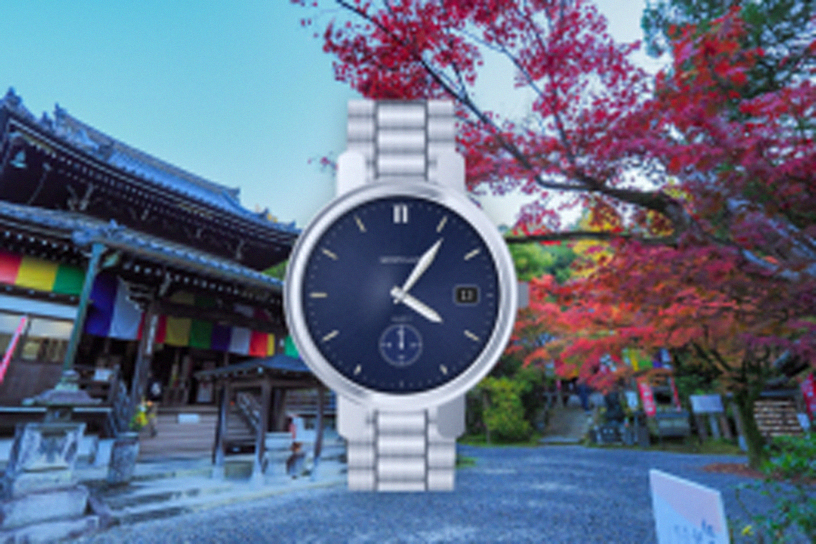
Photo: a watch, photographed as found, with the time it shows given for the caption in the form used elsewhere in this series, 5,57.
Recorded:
4,06
